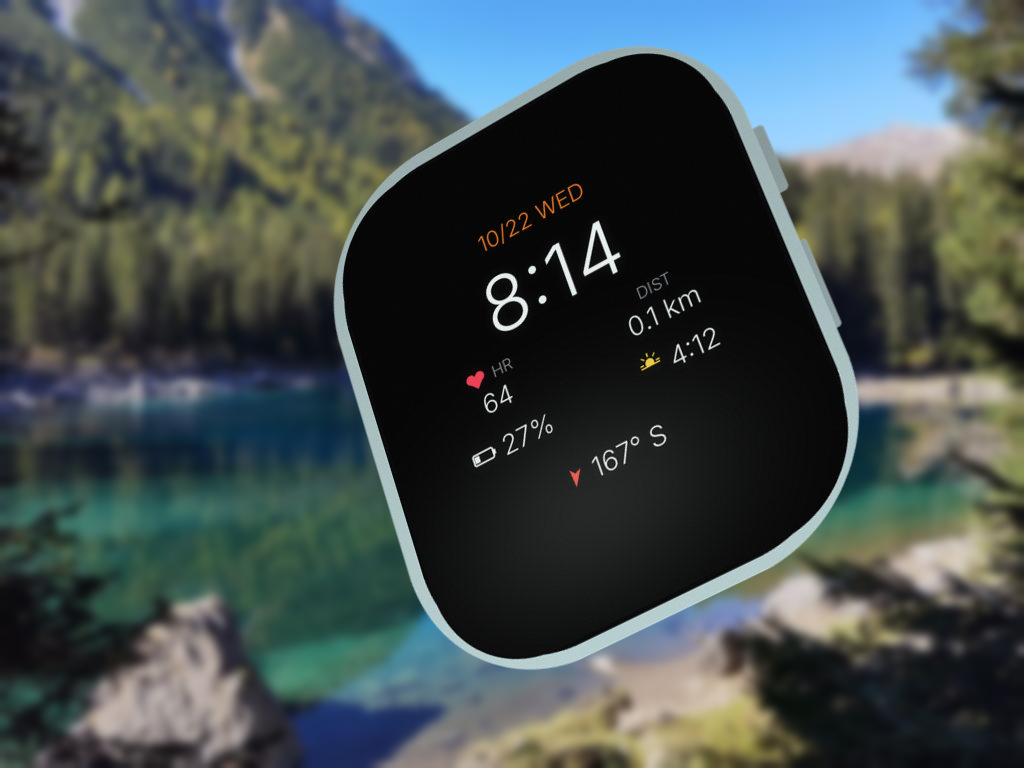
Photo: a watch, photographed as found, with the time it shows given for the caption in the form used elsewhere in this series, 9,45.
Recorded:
8,14
